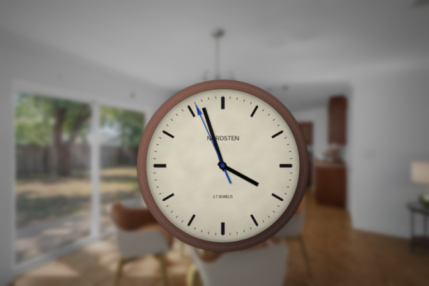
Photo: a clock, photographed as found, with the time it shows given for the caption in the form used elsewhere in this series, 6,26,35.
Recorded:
3,56,56
